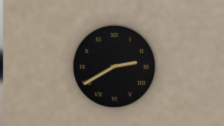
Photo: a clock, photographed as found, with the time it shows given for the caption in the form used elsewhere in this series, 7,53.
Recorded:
2,40
